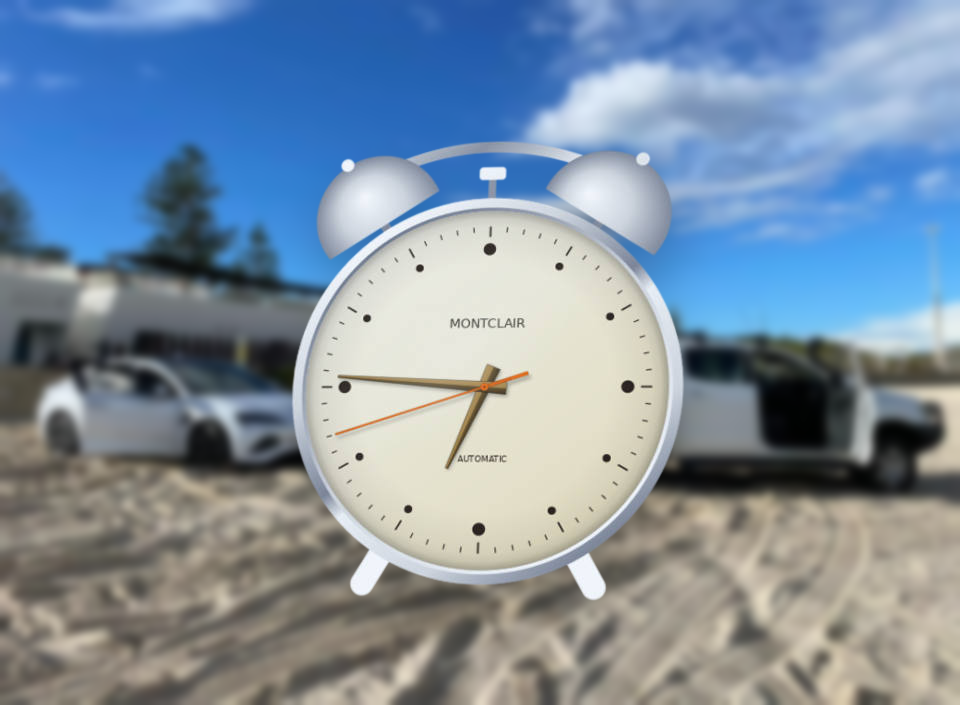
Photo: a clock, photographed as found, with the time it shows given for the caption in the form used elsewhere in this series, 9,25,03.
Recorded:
6,45,42
